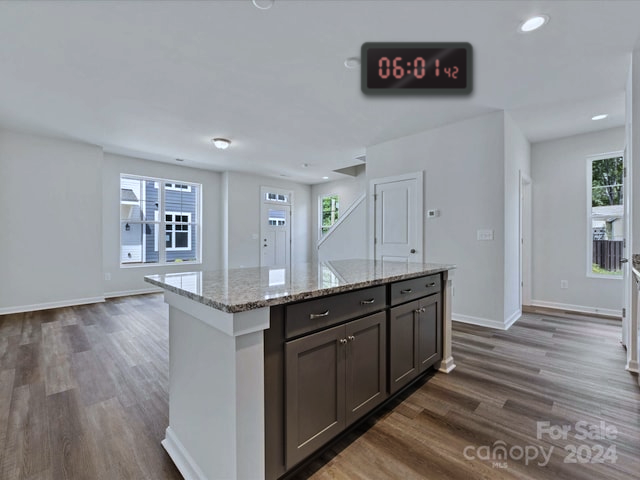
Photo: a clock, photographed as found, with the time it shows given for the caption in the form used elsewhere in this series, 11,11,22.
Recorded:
6,01,42
